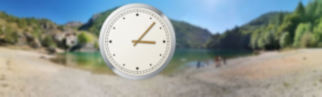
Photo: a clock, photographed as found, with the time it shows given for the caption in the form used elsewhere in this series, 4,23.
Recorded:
3,07
